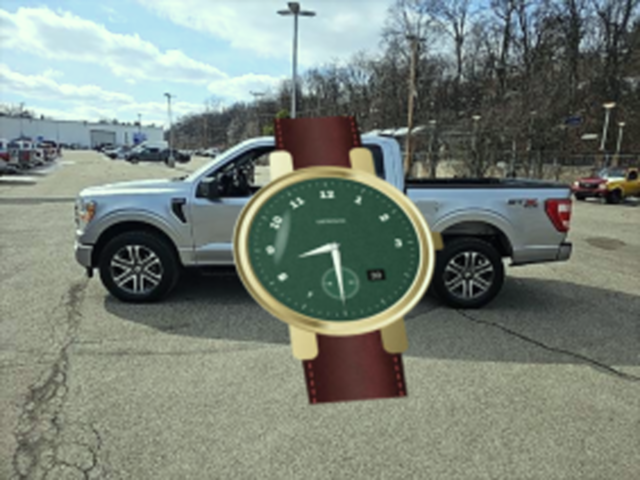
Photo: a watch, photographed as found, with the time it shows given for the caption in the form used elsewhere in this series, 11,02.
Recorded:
8,30
